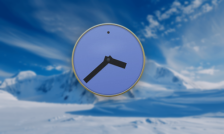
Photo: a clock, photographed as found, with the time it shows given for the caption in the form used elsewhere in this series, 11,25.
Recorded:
3,38
